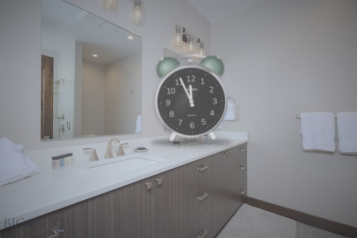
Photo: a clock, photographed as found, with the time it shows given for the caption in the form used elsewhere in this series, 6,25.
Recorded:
11,56
